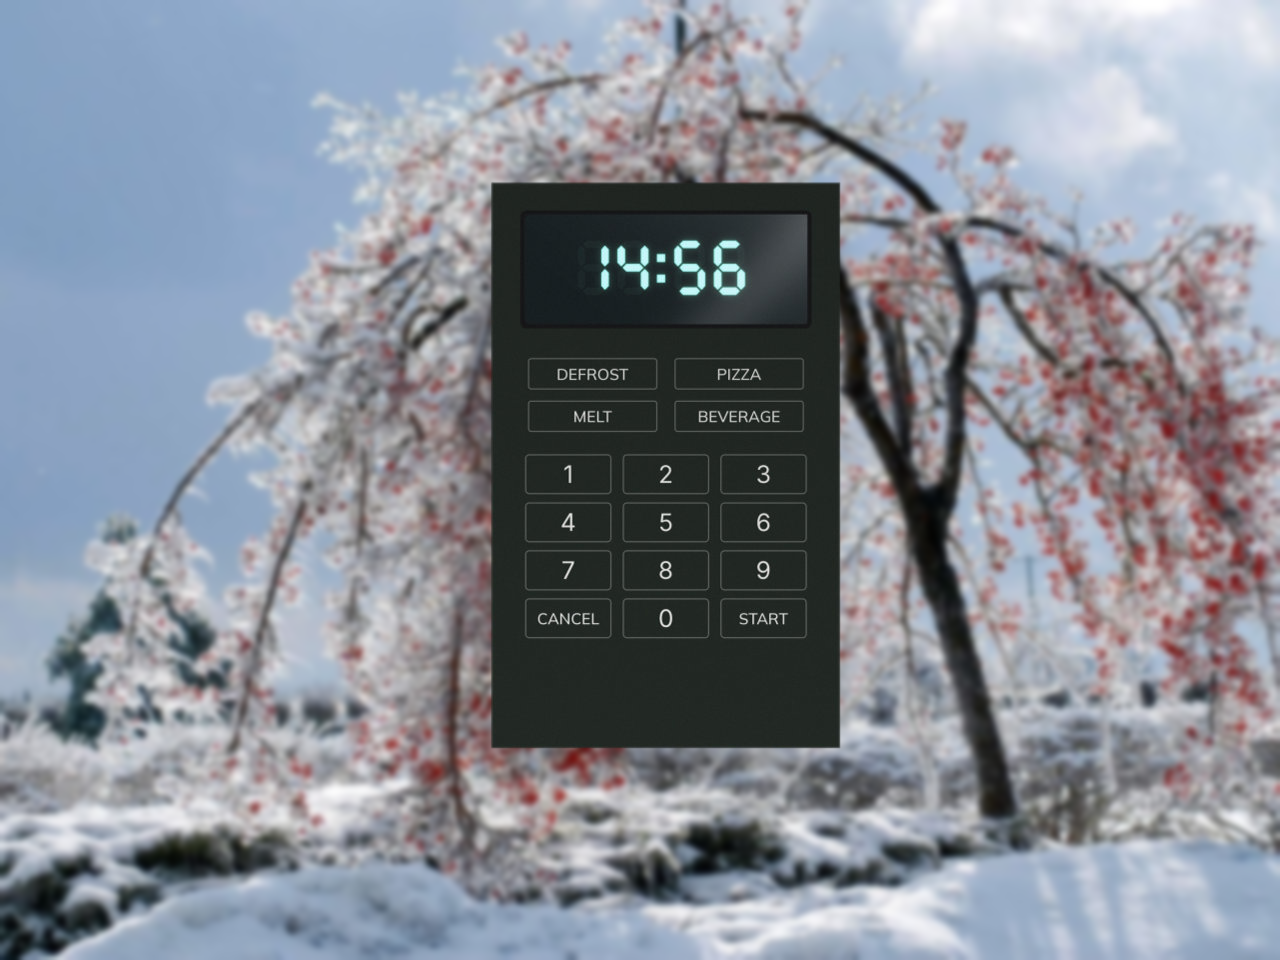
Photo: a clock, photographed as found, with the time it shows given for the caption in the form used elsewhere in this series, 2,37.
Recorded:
14,56
